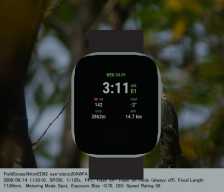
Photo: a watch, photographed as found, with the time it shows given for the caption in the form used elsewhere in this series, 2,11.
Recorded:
3,11
